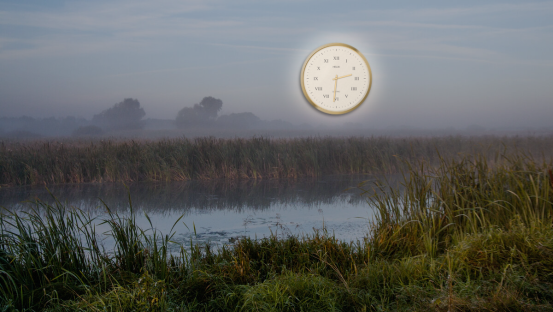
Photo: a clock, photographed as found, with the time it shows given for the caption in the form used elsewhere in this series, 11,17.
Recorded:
2,31
